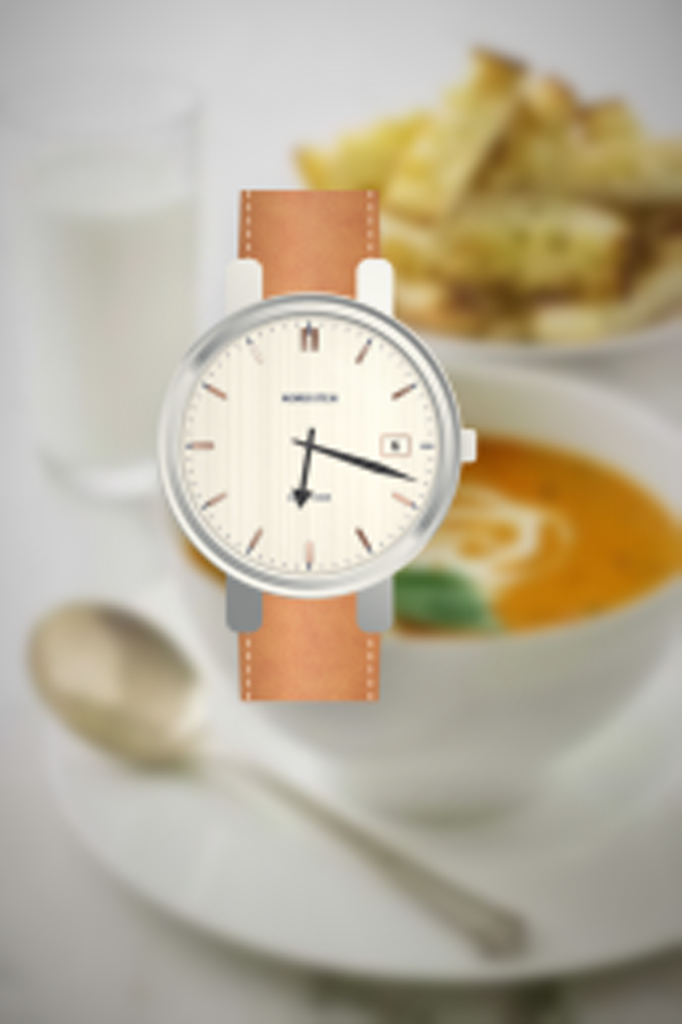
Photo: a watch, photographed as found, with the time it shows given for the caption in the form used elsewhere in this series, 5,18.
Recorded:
6,18
